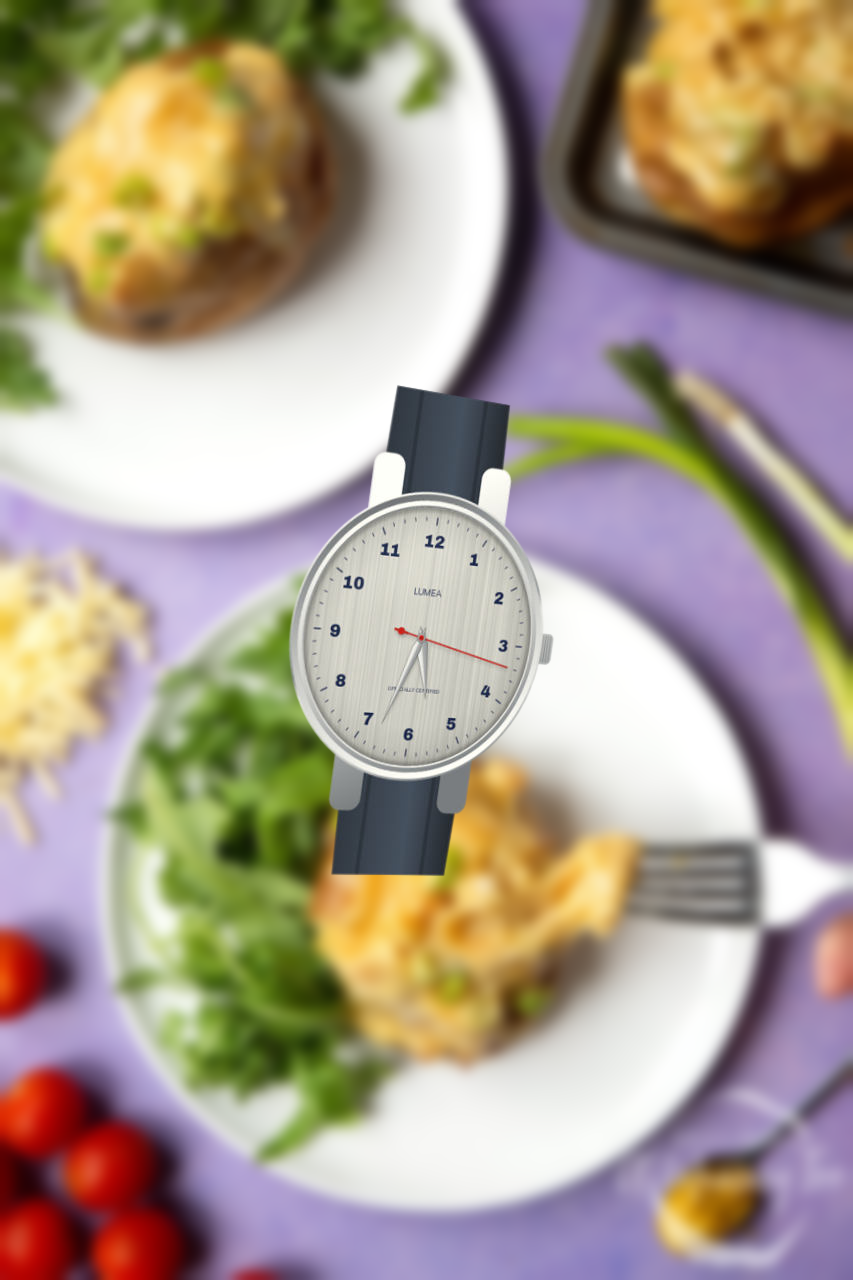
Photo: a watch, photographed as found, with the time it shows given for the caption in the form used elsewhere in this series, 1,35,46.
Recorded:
5,33,17
